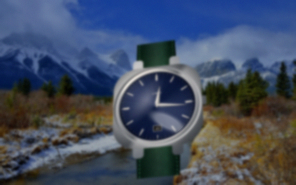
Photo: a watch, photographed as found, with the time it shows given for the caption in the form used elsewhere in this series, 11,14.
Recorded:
12,16
